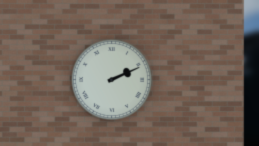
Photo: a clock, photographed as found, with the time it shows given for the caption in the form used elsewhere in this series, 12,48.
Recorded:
2,11
